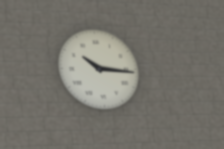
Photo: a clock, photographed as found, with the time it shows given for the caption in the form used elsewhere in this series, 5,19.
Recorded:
10,16
